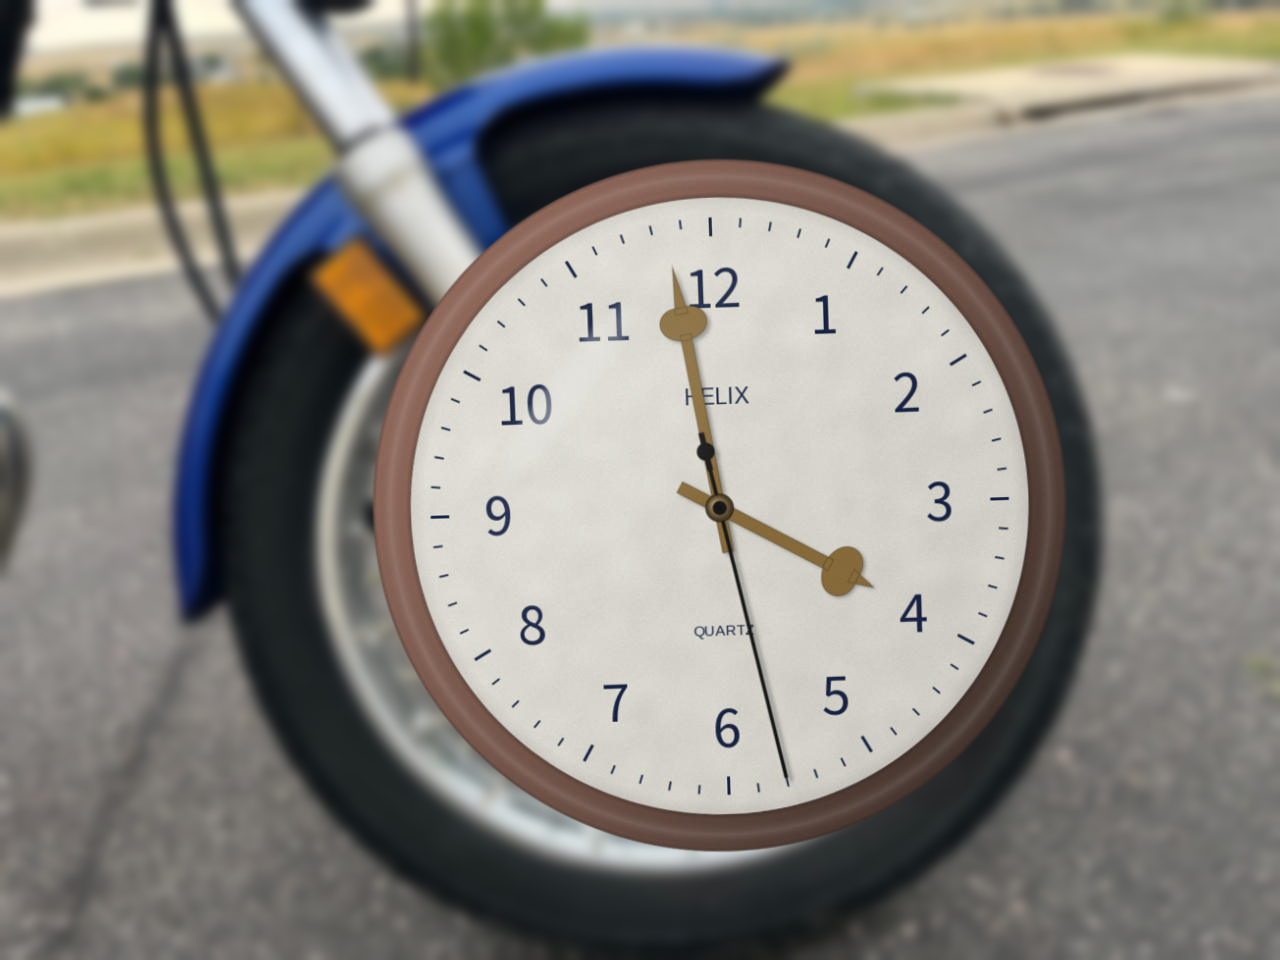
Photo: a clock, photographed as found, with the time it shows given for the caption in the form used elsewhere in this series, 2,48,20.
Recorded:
3,58,28
